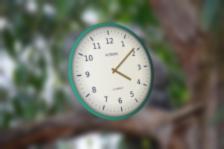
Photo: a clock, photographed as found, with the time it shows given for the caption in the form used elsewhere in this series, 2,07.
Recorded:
4,09
